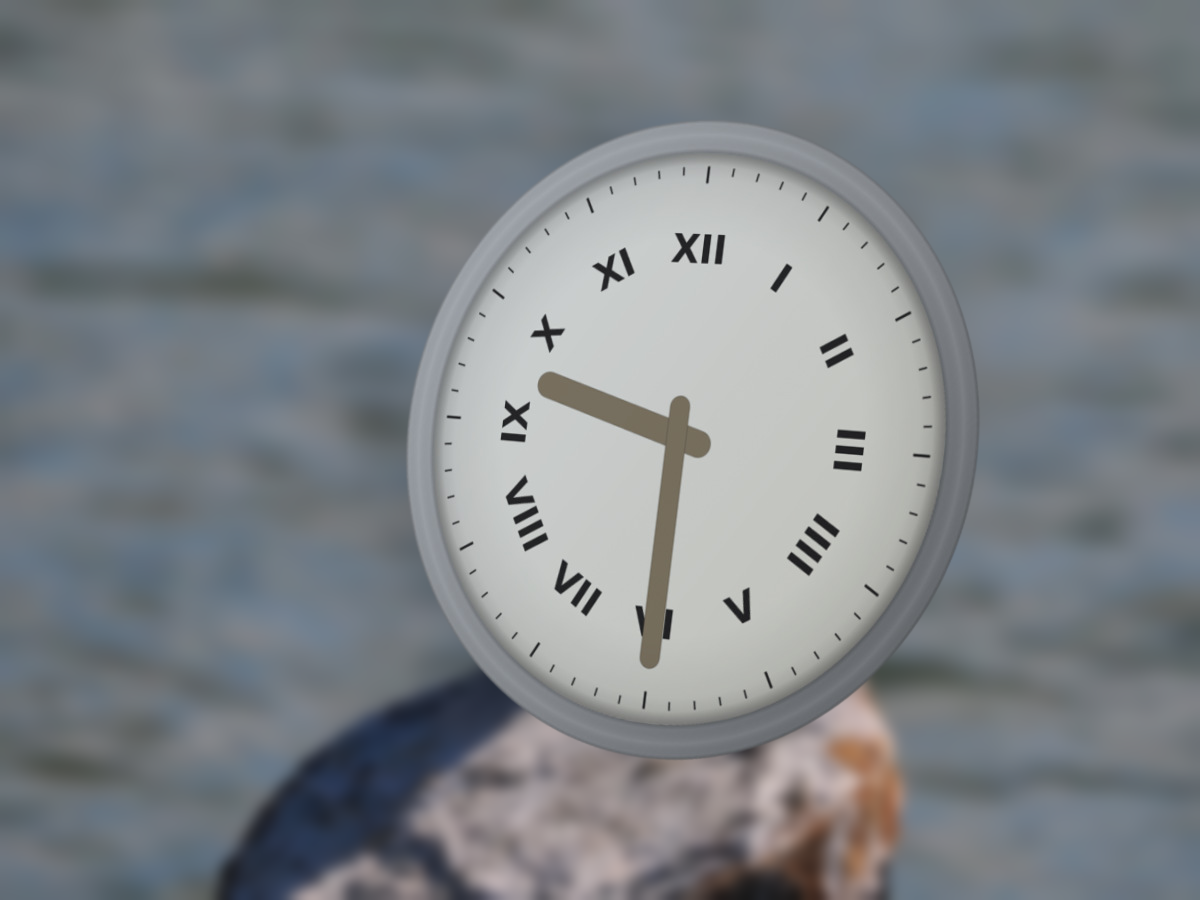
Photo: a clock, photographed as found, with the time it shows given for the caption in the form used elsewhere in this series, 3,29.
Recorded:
9,30
